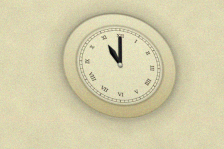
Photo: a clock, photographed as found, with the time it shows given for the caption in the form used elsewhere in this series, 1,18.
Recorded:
11,00
